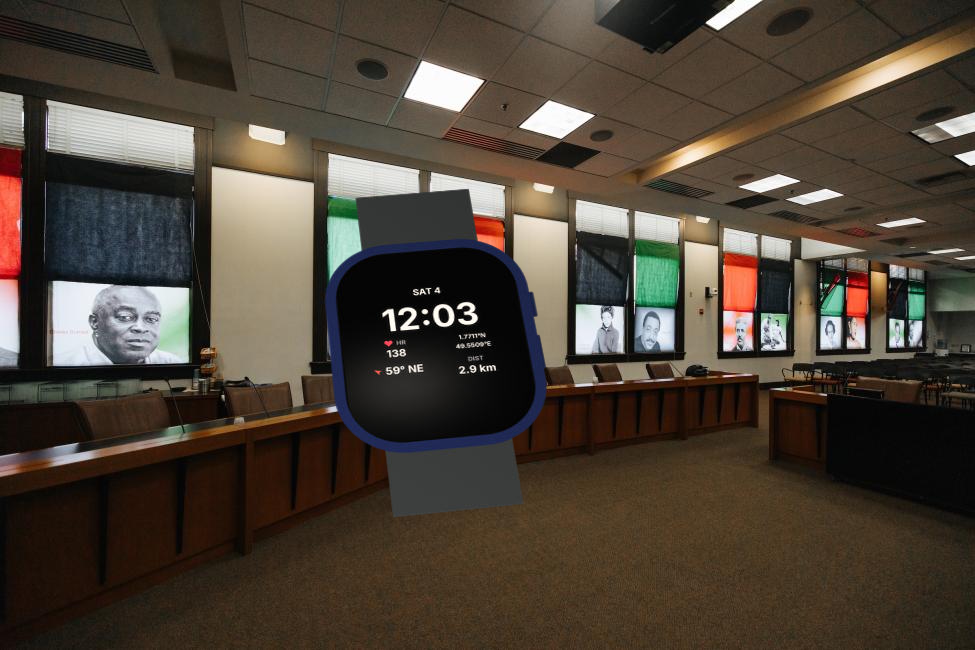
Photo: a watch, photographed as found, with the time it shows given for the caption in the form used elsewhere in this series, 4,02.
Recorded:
12,03
